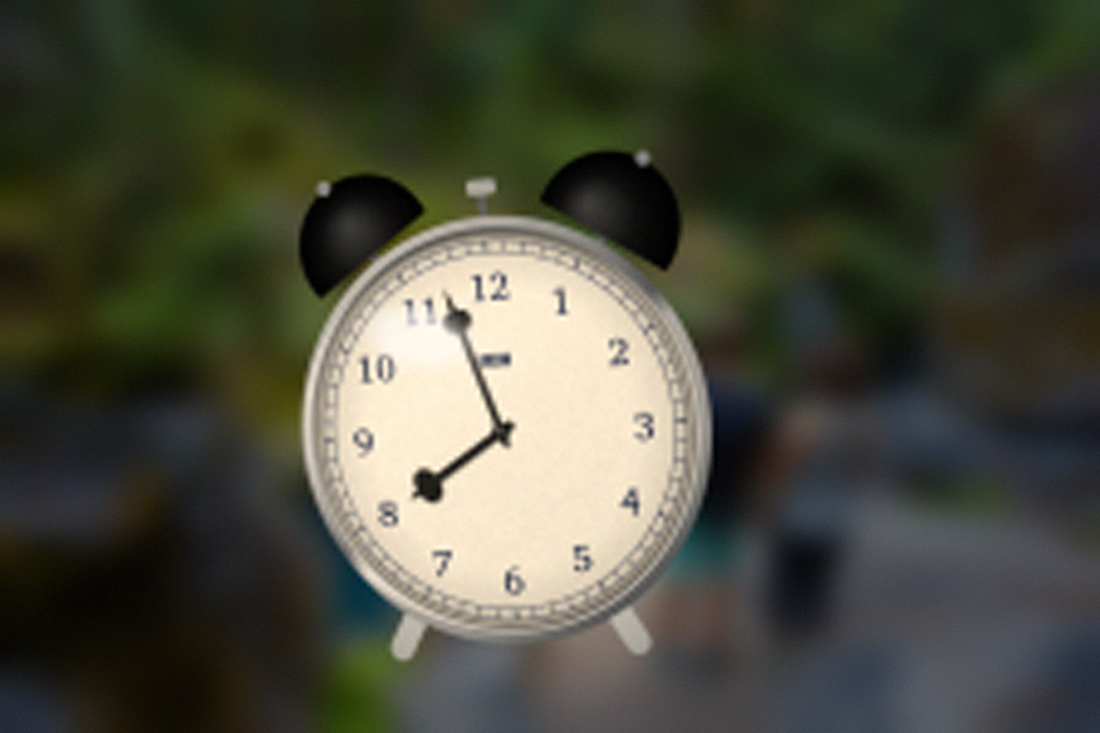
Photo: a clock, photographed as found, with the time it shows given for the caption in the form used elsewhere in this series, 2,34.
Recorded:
7,57
